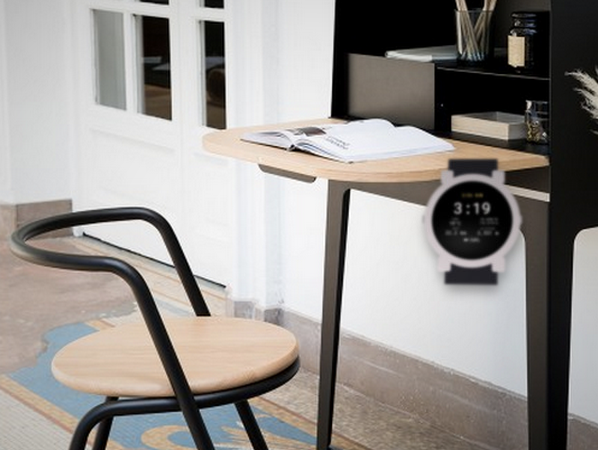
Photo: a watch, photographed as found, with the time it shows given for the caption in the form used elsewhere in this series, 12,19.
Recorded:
3,19
